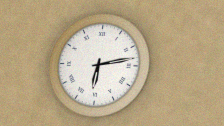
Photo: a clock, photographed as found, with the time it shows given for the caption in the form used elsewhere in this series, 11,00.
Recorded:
6,13
